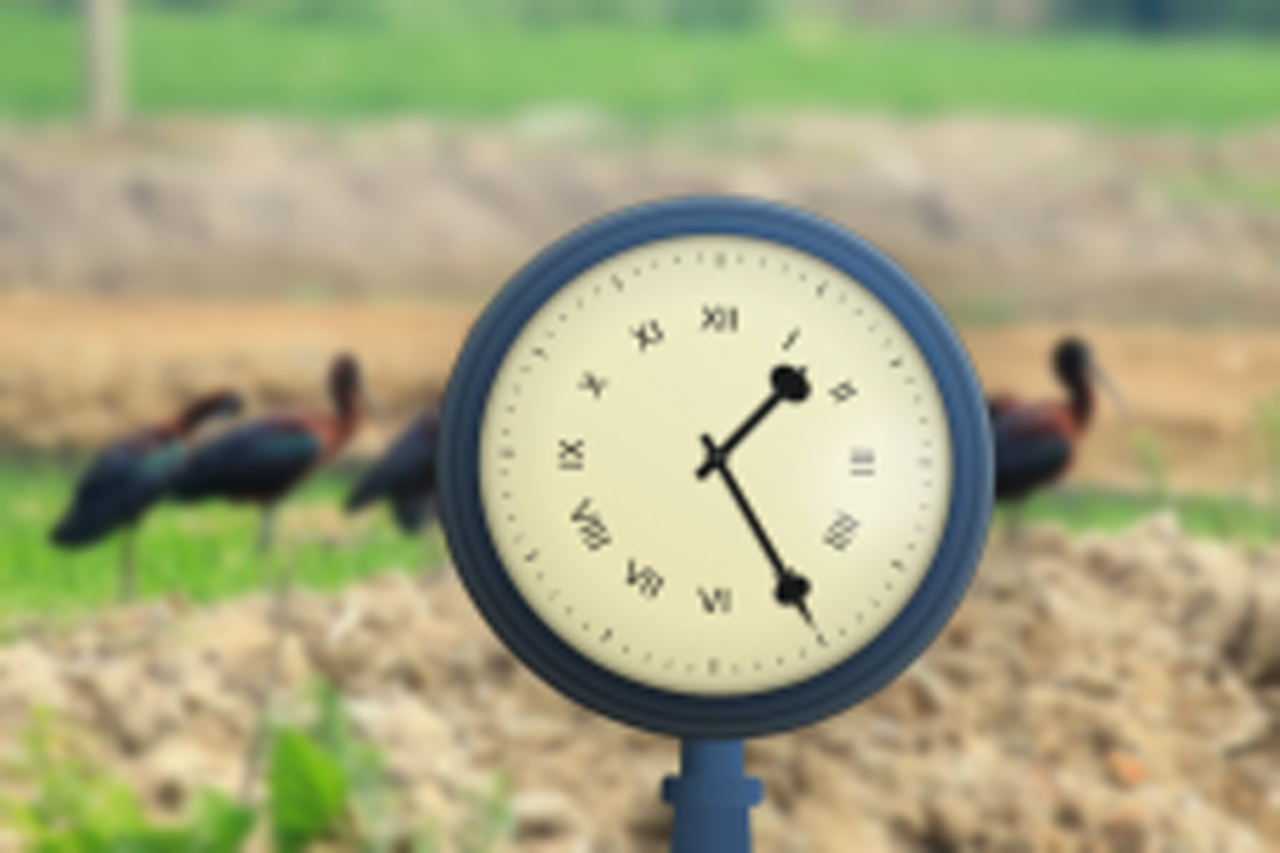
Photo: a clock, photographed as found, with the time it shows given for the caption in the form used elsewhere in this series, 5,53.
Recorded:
1,25
